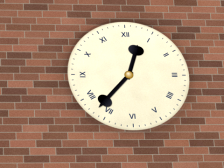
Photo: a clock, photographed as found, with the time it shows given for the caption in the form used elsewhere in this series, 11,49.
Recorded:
12,37
